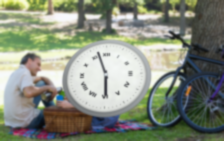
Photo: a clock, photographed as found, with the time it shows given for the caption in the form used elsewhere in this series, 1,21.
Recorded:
5,57
